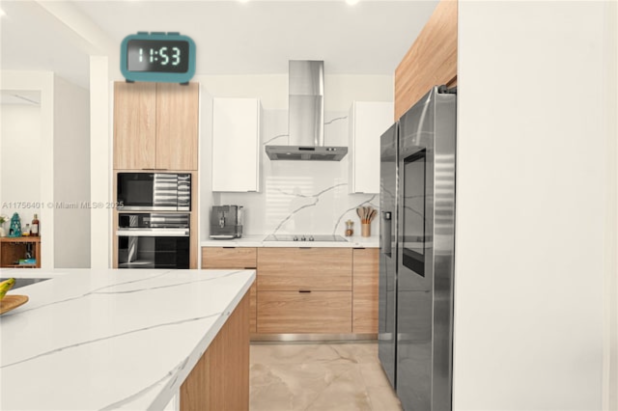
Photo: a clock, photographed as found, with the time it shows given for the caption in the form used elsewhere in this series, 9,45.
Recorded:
11,53
